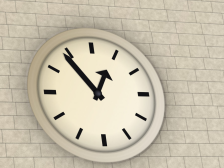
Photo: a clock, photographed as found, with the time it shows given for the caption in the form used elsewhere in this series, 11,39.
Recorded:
12,54
